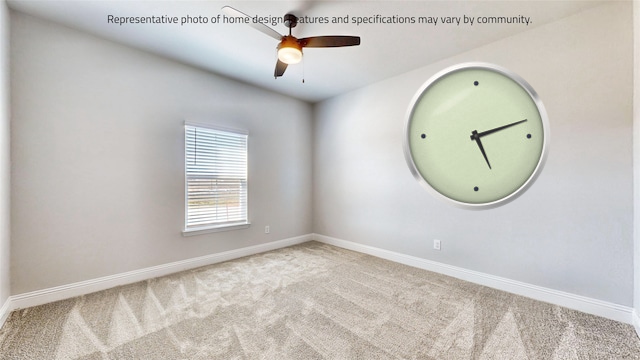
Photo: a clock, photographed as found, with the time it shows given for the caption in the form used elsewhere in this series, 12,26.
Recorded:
5,12
